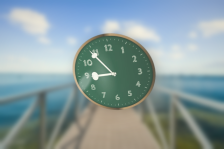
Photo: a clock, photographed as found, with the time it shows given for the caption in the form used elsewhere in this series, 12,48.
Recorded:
8,54
